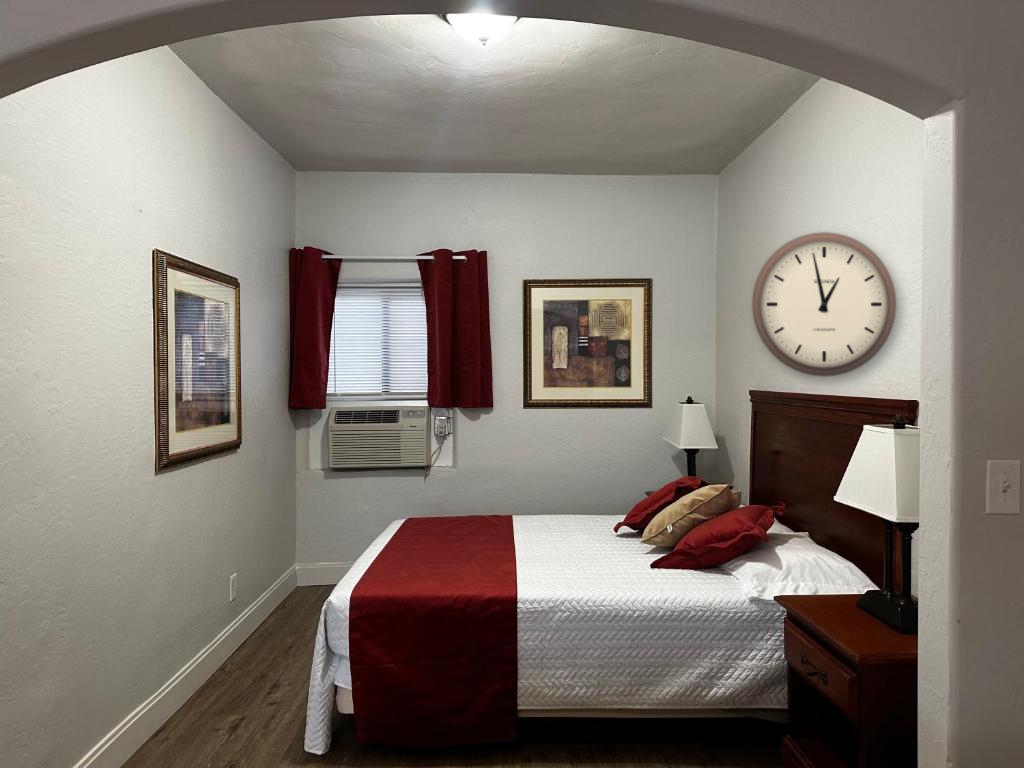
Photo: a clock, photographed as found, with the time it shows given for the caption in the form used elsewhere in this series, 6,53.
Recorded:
12,58
